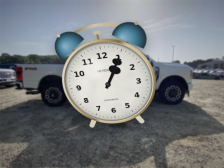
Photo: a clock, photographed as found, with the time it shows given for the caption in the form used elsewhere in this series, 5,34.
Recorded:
1,05
